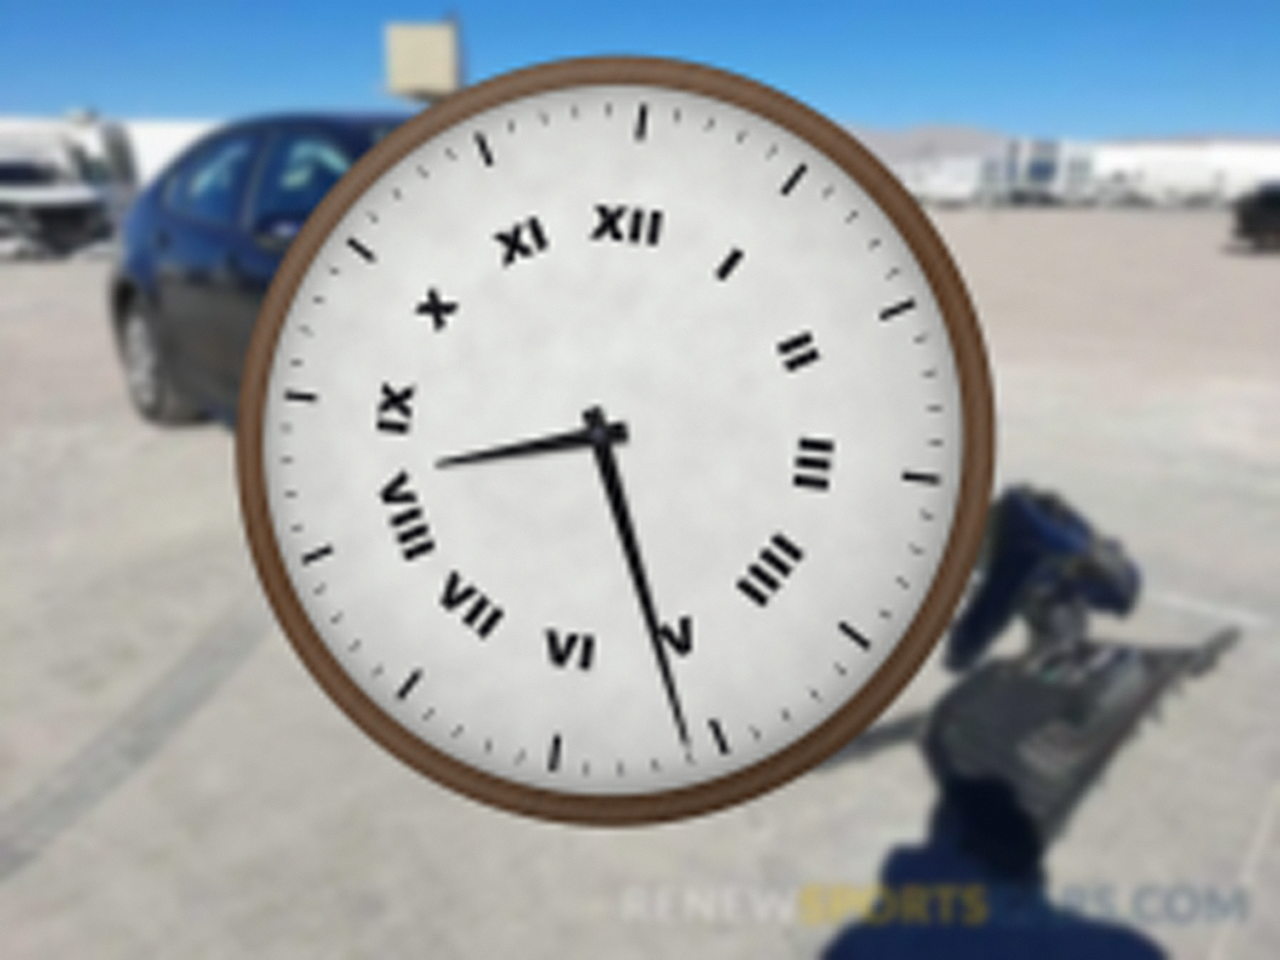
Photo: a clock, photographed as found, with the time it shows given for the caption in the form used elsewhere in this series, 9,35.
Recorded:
8,26
